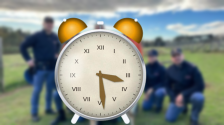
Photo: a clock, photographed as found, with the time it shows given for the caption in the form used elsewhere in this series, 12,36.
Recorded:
3,29
